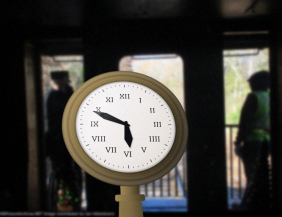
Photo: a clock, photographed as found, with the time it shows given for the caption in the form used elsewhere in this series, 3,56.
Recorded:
5,49
